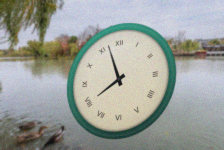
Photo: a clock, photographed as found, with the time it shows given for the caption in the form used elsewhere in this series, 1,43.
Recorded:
7,57
